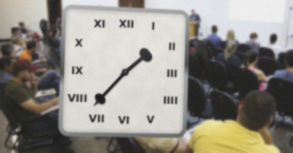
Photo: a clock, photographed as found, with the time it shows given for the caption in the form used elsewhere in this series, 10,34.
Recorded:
1,37
